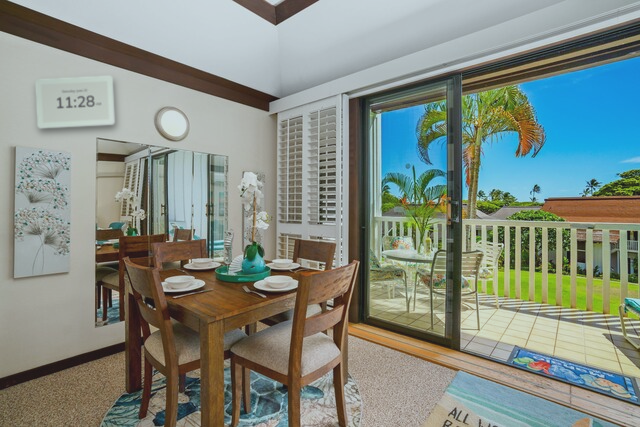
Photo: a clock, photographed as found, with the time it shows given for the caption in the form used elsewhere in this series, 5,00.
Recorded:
11,28
